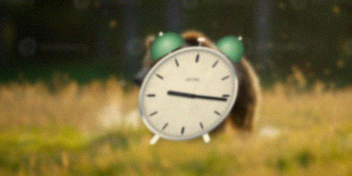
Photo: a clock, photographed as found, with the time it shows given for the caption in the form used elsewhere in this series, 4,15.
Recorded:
9,16
